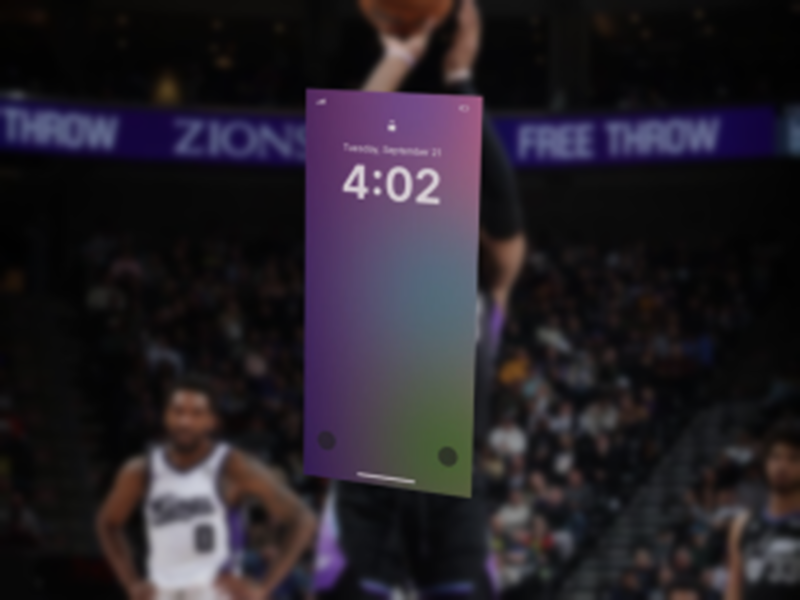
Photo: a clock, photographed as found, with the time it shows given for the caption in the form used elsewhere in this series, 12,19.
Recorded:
4,02
